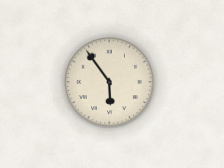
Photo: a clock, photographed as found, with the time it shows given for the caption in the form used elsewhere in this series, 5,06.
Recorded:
5,54
